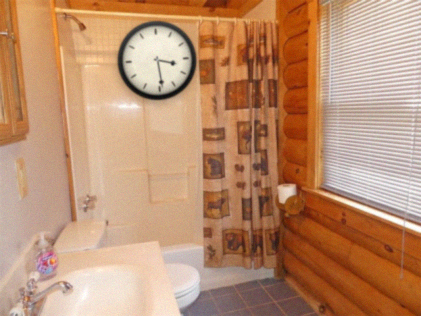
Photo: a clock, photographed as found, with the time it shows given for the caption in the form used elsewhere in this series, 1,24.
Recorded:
3,29
